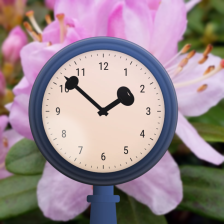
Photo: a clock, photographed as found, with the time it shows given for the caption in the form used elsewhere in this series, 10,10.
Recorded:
1,52
